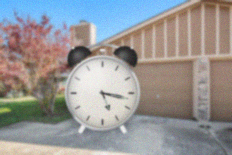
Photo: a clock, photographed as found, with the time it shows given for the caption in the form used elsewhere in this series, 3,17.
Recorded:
5,17
